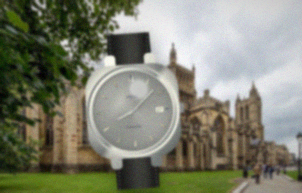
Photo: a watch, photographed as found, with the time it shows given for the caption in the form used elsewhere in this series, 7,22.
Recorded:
8,08
